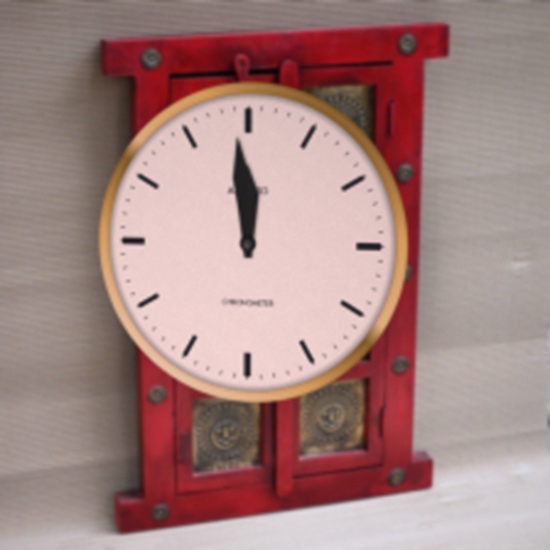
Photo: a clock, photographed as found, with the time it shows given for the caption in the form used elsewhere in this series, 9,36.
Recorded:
11,59
